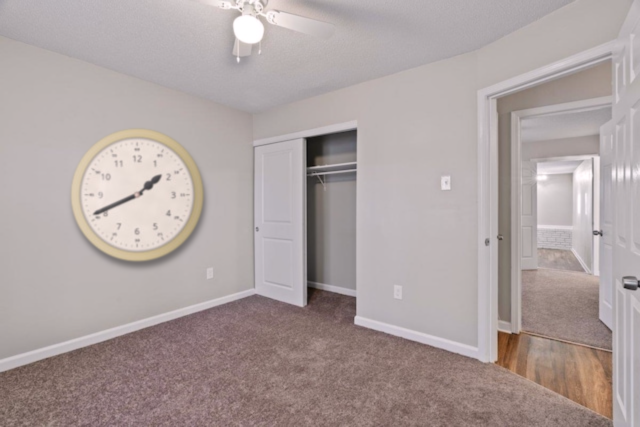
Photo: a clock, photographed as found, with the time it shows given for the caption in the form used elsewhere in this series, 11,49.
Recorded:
1,41
